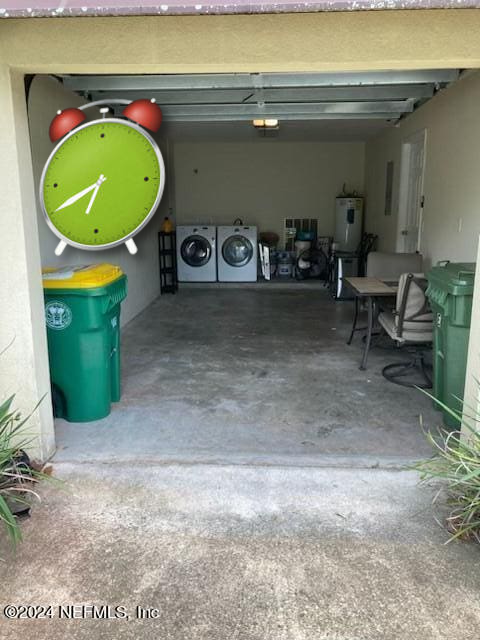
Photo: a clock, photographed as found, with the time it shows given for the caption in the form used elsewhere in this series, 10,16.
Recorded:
6,40
